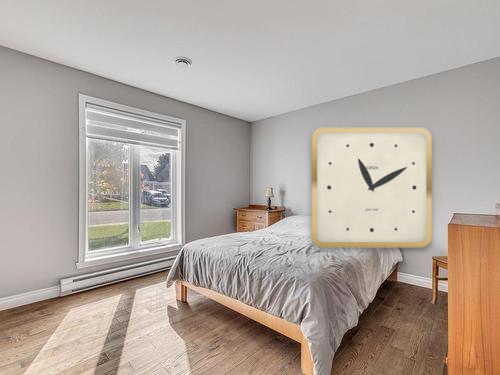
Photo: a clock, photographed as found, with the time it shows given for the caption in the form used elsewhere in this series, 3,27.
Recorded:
11,10
